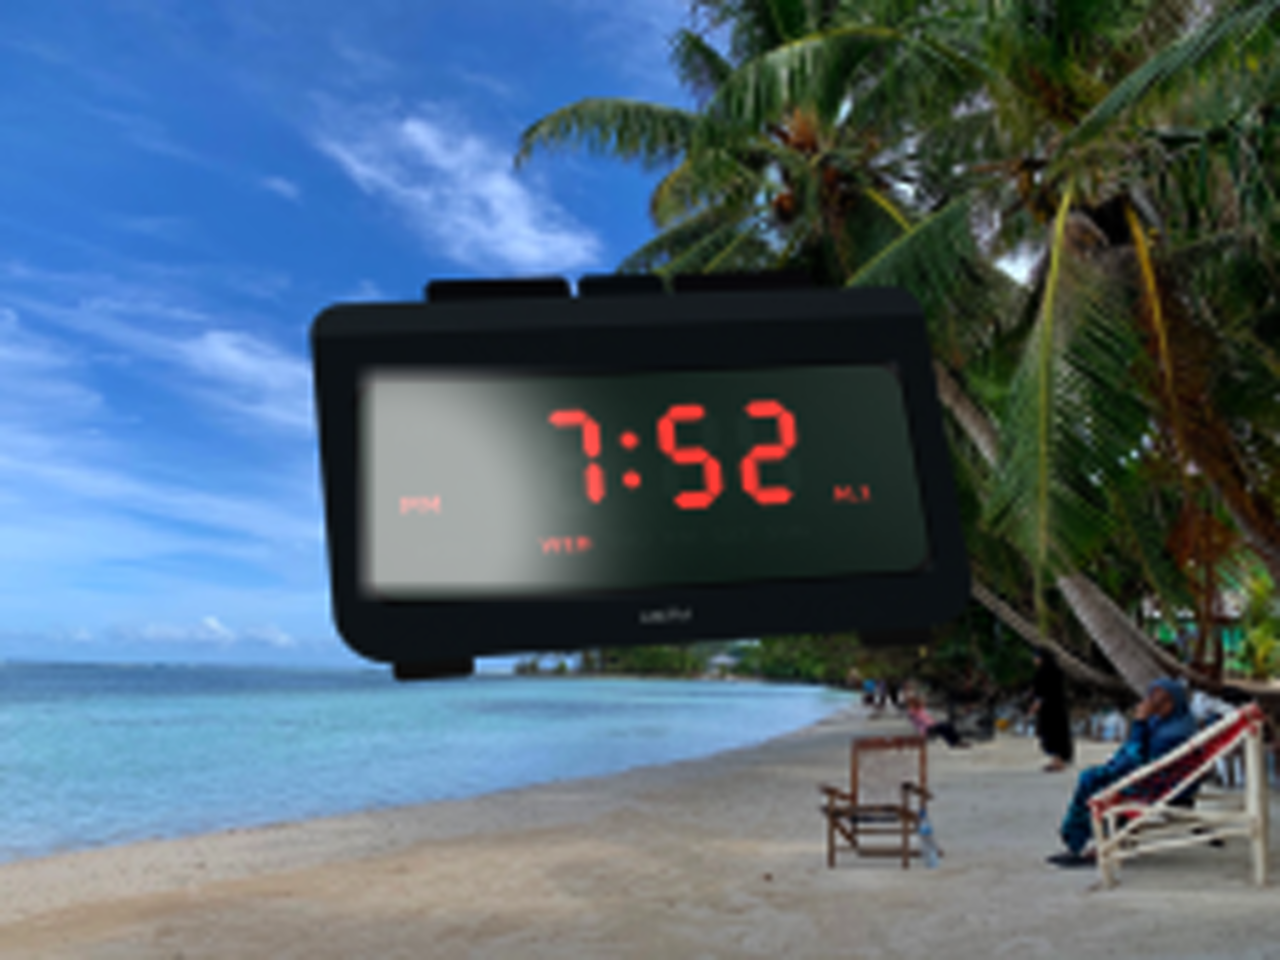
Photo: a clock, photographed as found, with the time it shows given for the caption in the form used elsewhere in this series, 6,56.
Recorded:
7,52
